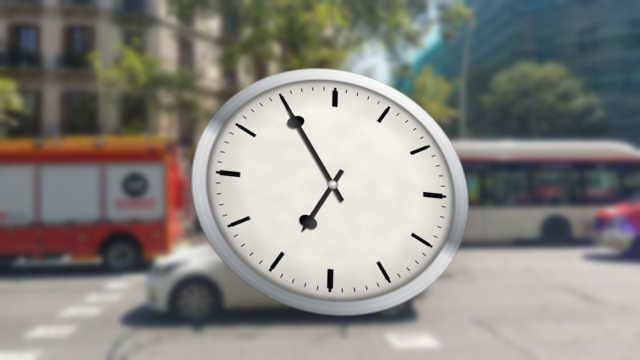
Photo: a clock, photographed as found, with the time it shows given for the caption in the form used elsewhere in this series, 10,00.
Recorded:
6,55
